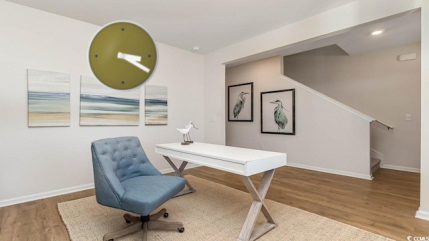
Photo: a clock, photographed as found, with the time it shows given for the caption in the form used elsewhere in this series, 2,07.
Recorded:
3,20
